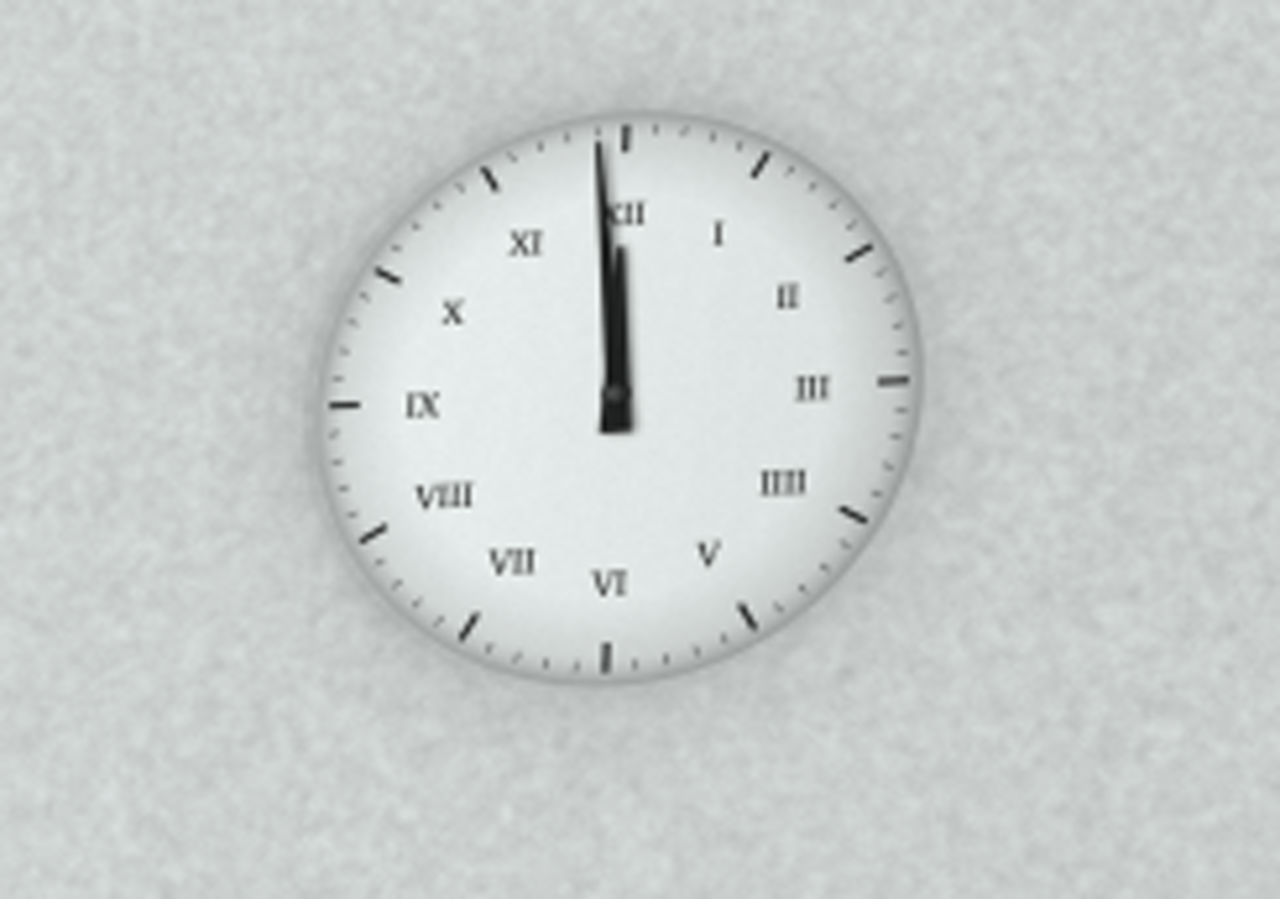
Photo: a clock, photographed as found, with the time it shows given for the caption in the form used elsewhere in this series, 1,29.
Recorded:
11,59
